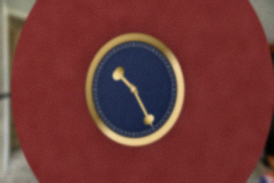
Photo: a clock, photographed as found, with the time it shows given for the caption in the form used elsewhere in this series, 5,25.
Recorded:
10,25
